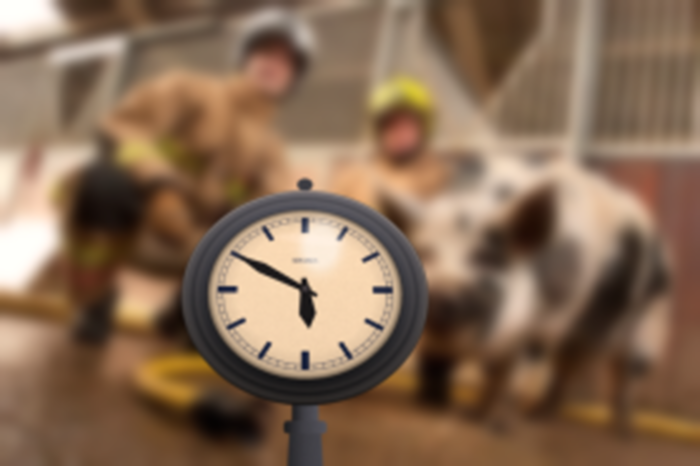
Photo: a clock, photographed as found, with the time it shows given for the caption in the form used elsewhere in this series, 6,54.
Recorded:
5,50
